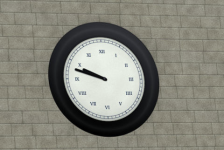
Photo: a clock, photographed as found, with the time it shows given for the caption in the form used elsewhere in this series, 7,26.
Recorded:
9,48
